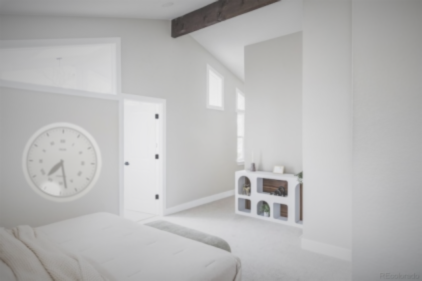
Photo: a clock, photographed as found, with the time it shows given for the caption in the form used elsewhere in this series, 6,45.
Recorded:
7,28
